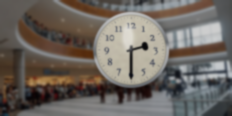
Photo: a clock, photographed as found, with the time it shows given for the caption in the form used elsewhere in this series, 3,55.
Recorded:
2,30
